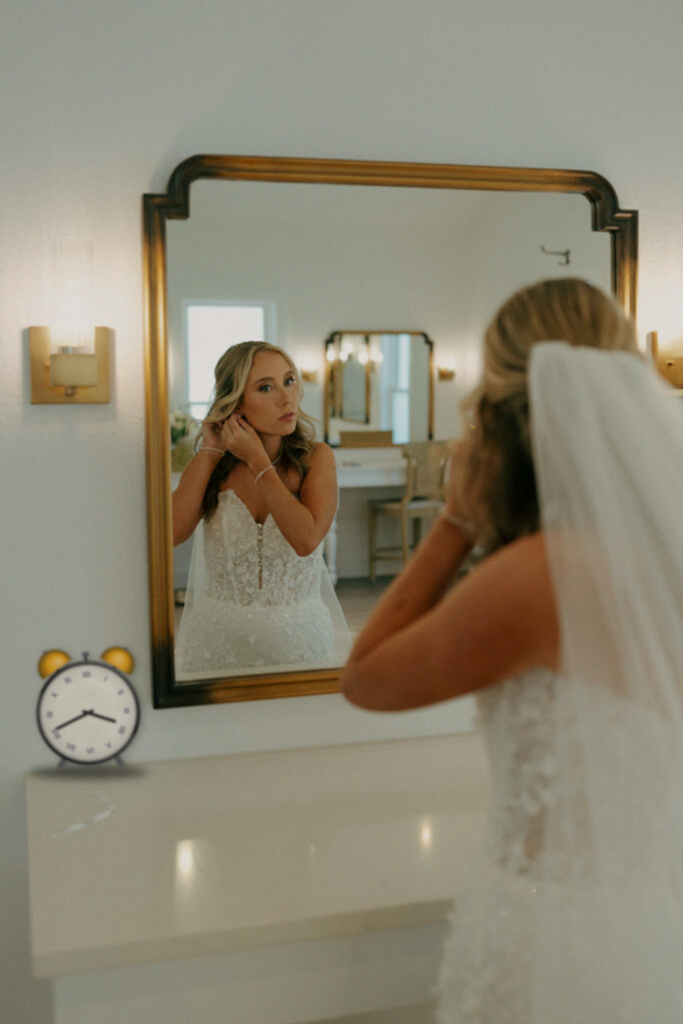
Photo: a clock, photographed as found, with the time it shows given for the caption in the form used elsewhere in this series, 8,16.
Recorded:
3,41
